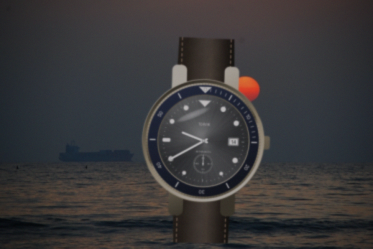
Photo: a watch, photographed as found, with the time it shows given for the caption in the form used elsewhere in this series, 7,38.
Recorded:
9,40
